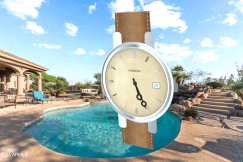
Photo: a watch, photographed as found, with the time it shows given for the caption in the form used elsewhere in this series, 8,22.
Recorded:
5,26
